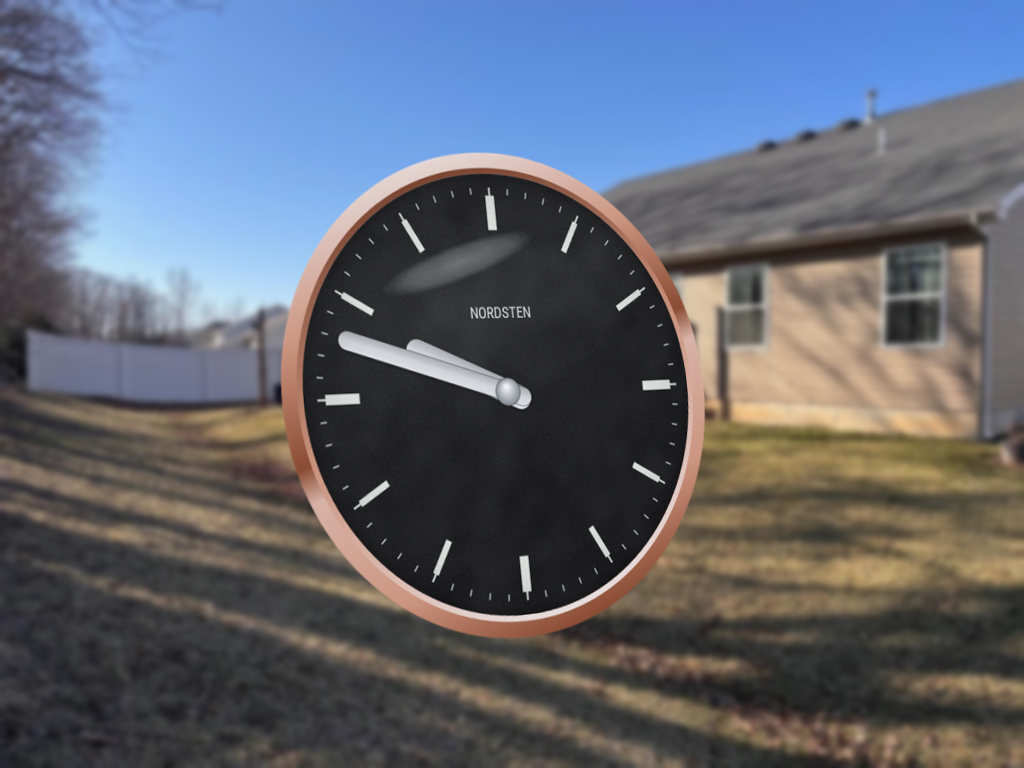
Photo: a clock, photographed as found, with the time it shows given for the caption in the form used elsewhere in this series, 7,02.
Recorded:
9,48
